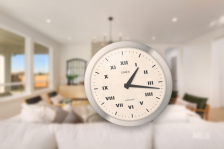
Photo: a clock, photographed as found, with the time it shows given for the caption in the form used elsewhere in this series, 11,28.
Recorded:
1,17
